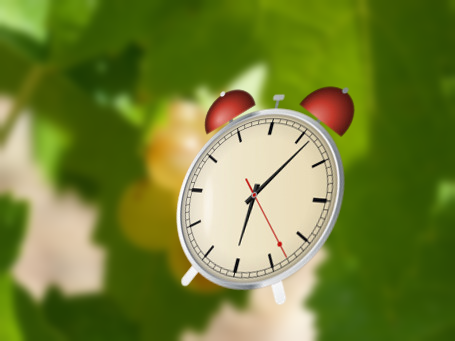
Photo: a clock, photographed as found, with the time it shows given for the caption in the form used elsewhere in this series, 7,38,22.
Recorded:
6,06,23
